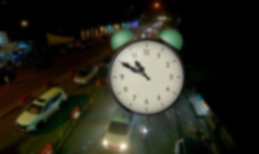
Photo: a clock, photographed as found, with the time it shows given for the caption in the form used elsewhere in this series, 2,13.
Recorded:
10,50
